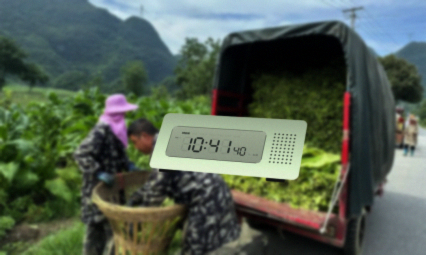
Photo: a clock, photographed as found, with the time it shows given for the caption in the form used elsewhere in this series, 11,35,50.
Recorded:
10,41,40
